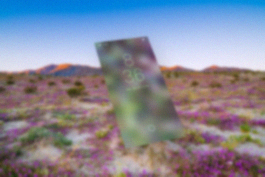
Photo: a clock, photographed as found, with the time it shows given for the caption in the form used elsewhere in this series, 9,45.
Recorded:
8,36
